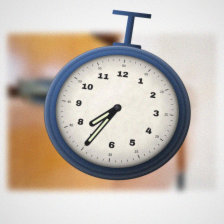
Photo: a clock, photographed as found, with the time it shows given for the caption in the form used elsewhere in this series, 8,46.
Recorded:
7,35
